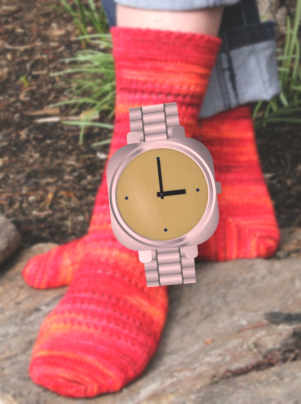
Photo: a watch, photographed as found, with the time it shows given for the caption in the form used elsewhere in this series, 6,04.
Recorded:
3,00
